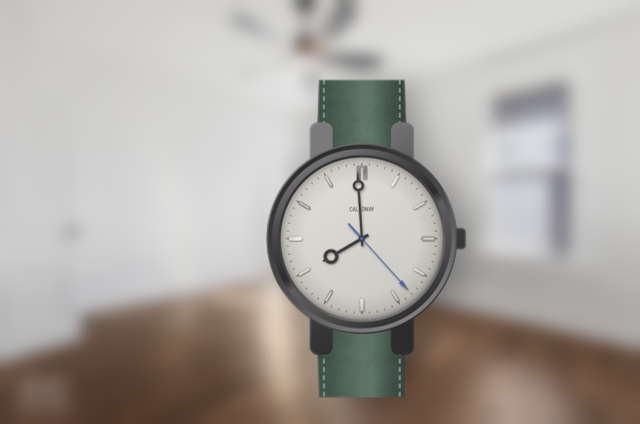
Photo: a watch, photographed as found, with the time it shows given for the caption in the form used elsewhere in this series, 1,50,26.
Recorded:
7,59,23
